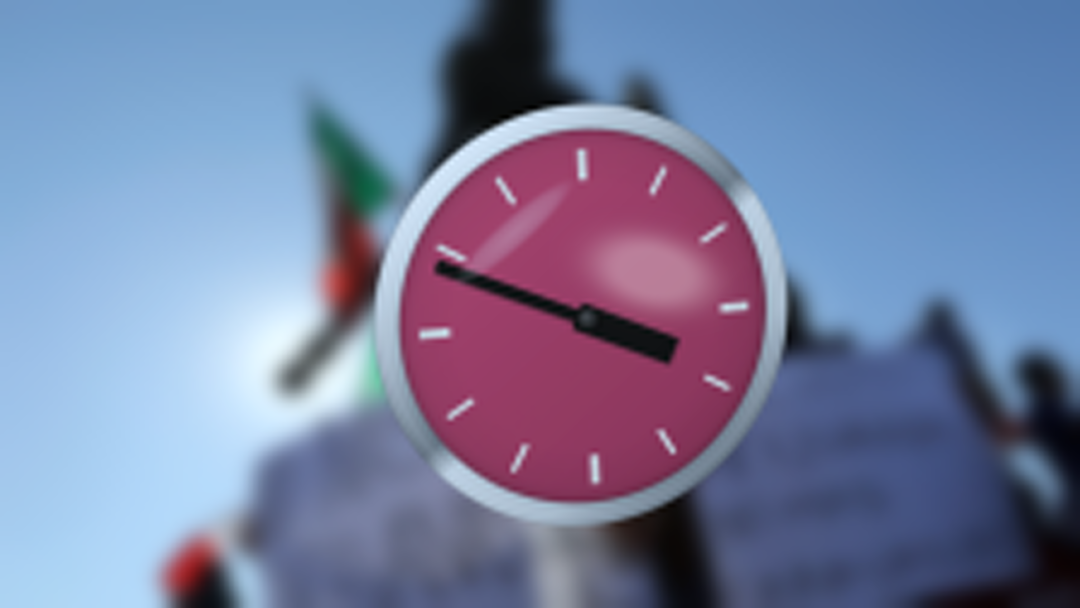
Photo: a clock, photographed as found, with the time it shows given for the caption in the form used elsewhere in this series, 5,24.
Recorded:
3,49
